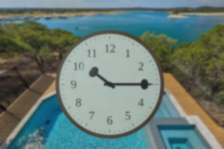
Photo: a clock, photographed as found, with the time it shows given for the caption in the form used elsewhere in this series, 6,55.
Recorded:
10,15
